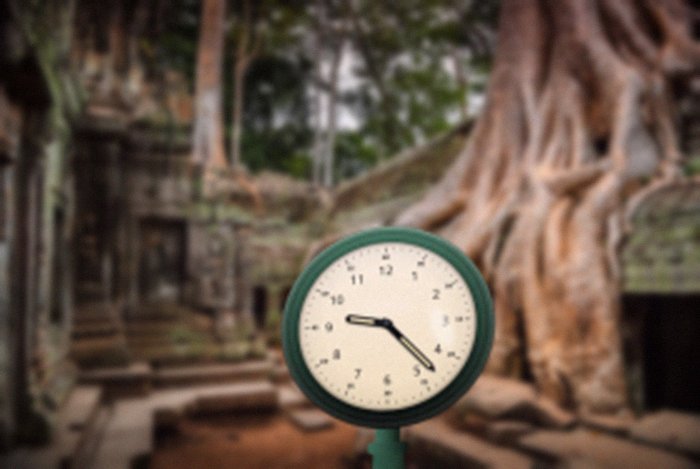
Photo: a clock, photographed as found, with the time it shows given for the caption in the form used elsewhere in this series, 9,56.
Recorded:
9,23
